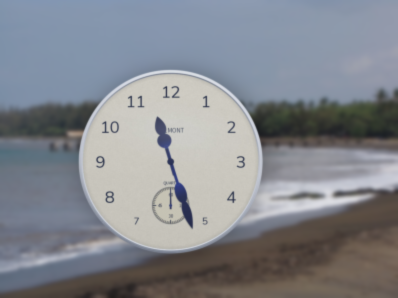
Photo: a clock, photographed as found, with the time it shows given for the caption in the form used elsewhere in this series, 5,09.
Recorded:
11,27
